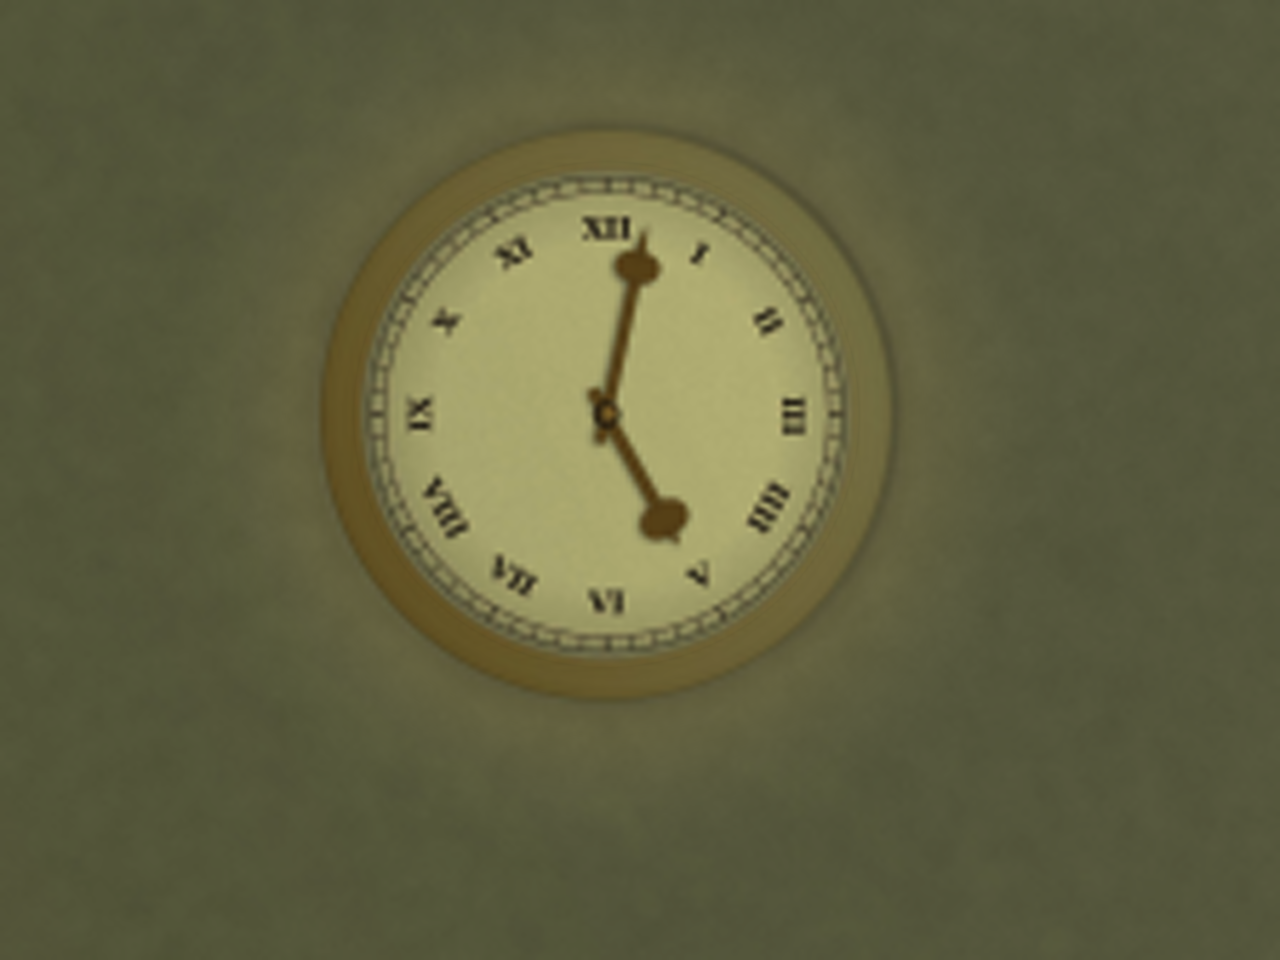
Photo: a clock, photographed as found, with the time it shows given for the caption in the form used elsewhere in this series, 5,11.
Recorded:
5,02
